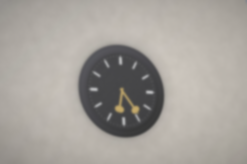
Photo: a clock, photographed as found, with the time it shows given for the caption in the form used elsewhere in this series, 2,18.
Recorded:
6,24
